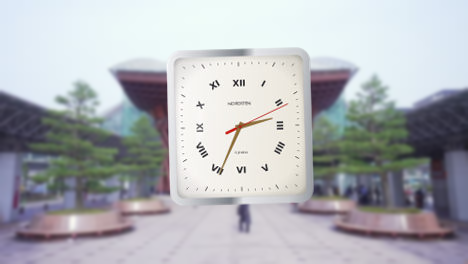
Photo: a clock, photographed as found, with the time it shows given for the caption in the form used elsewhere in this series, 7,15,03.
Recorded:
2,34,11
